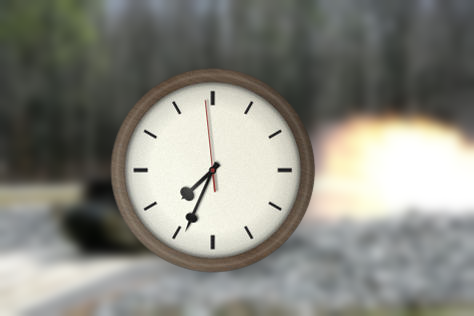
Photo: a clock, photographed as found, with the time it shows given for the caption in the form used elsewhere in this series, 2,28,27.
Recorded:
7,33,59
